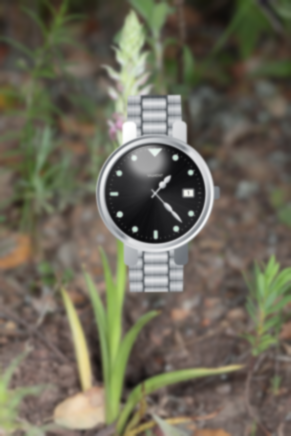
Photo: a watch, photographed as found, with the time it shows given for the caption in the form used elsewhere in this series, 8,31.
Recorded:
1,23
